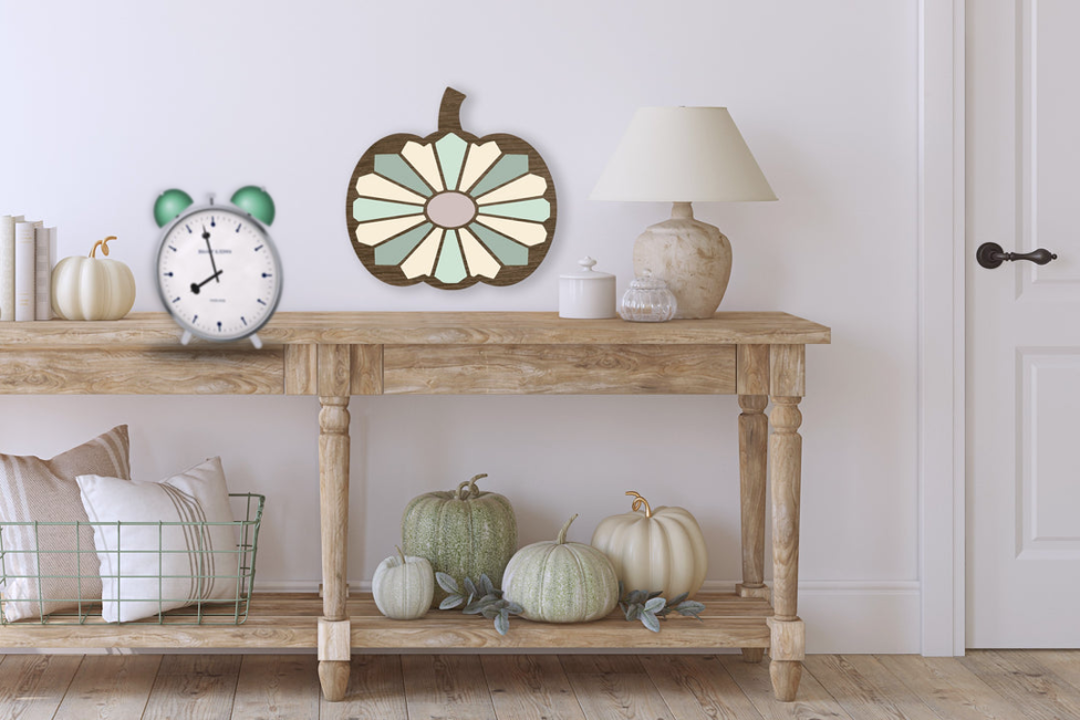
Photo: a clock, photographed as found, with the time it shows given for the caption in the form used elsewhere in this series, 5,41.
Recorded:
7,58
